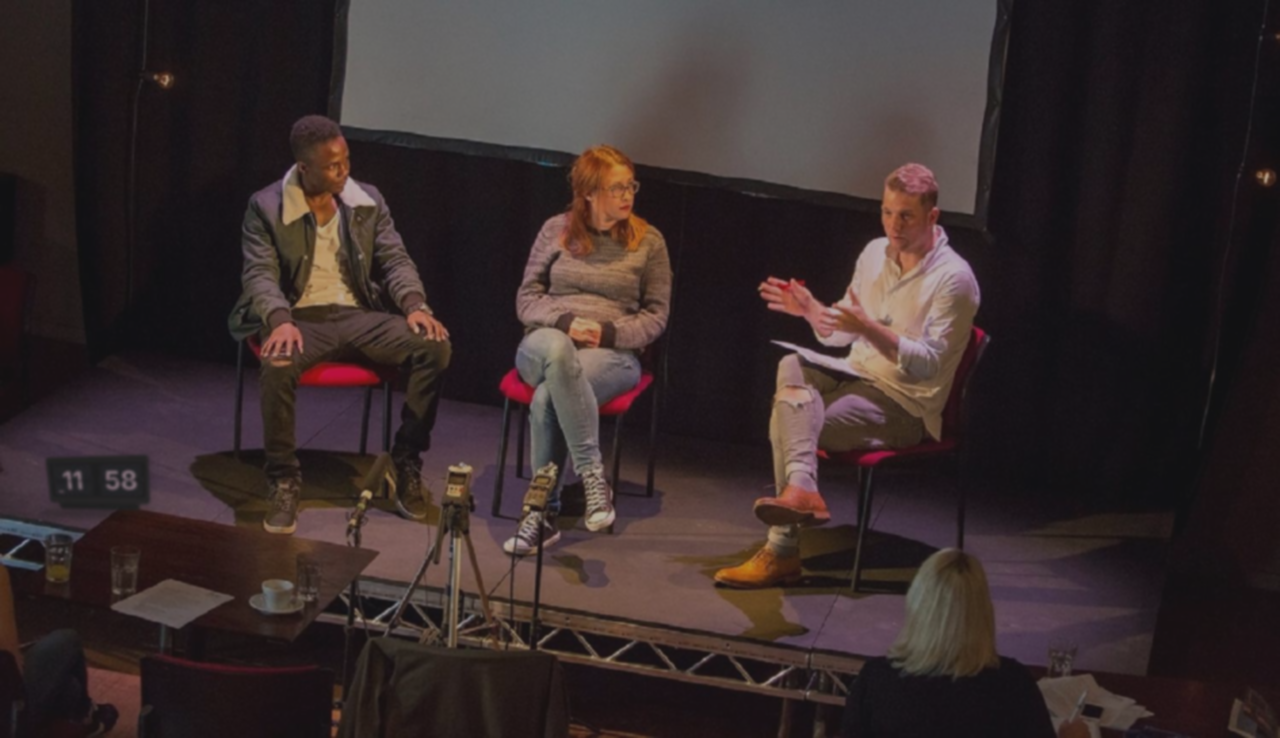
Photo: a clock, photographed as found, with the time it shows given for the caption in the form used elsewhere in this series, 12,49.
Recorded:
11,58
